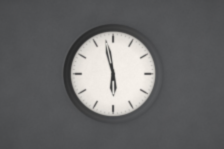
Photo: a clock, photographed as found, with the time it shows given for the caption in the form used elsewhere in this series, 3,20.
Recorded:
5,58
